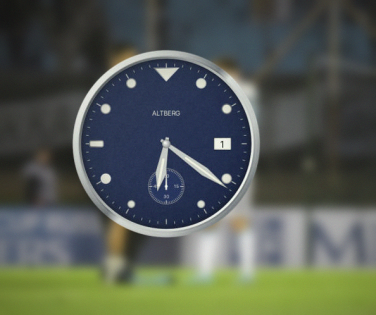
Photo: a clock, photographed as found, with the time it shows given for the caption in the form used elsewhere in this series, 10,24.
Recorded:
6,21
